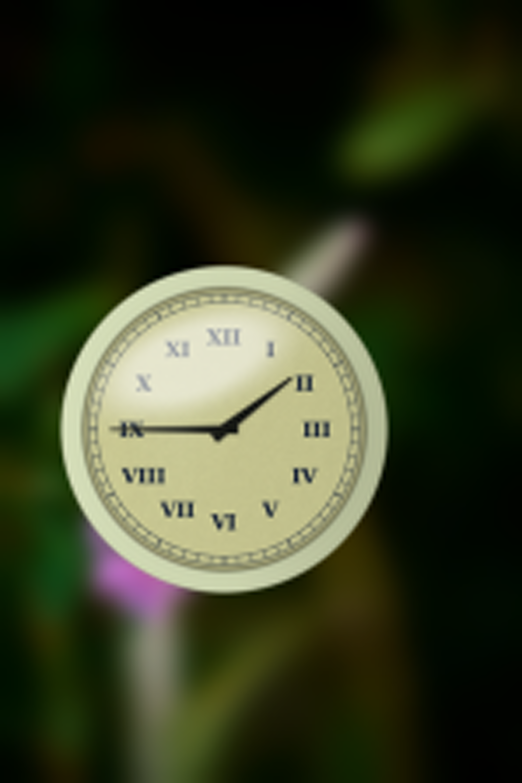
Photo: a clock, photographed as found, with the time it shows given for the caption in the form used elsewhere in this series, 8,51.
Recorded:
1,45
